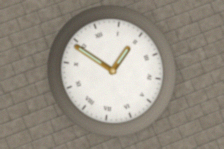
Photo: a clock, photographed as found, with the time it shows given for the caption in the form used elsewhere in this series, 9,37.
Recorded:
1,54
